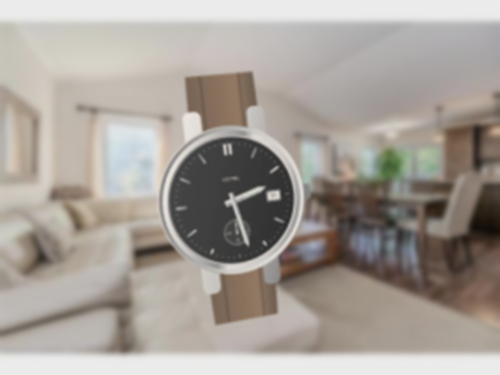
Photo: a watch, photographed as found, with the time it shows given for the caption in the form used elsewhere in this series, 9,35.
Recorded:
2,28
